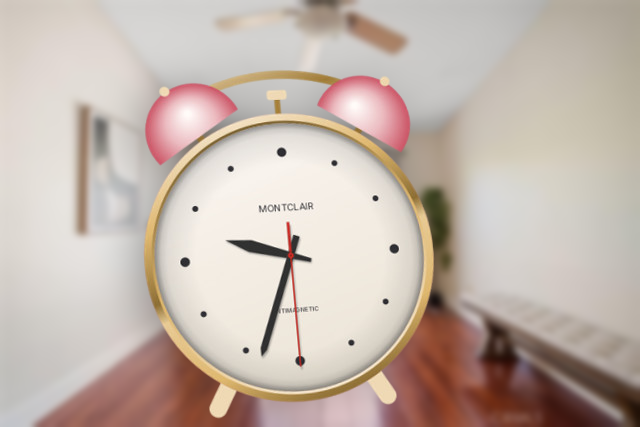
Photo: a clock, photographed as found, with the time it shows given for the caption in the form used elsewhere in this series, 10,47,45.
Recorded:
9,33,30
